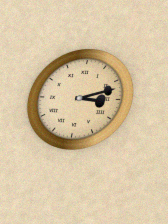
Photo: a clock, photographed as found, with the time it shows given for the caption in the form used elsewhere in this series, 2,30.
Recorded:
3,12
